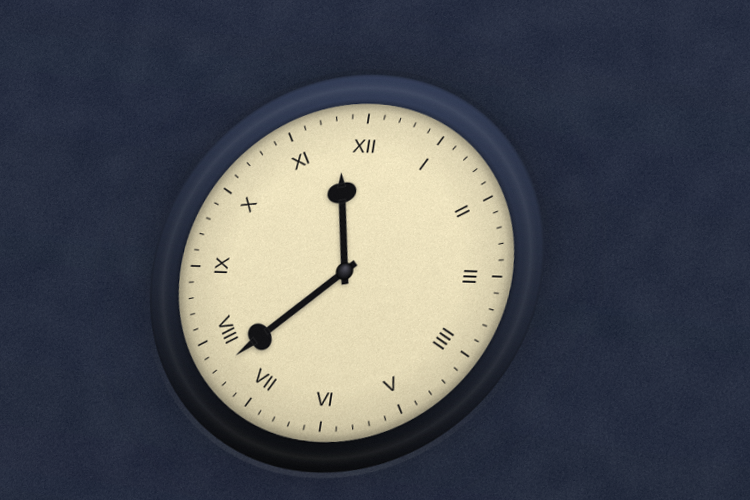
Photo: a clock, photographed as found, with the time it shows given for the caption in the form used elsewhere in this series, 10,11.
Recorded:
11,38
